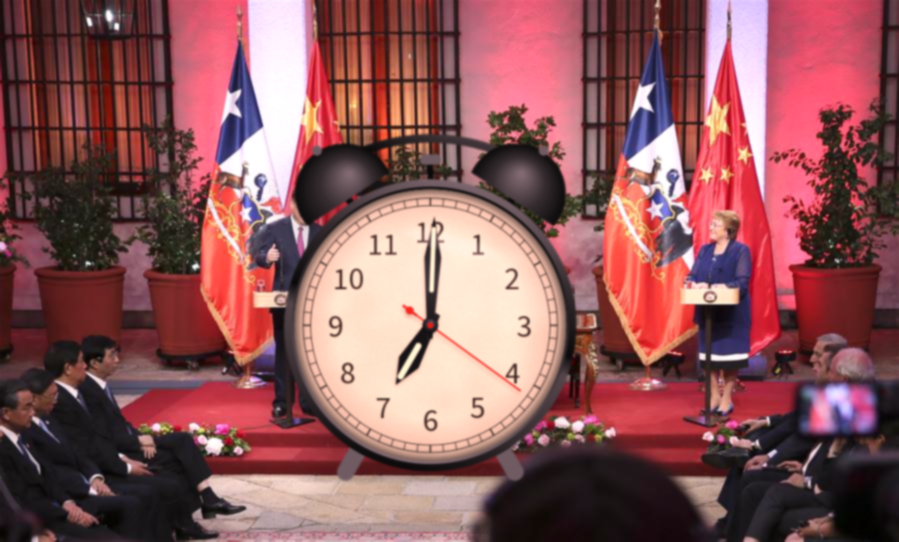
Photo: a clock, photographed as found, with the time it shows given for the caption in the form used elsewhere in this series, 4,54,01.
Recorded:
7,00,21
